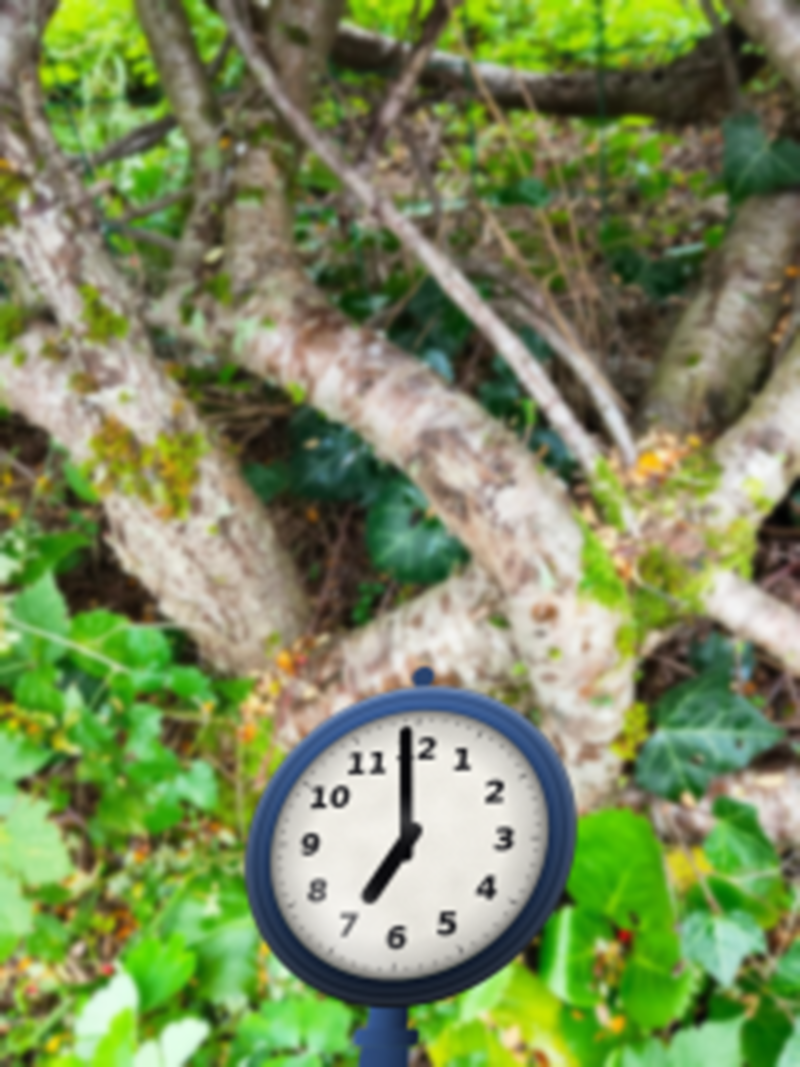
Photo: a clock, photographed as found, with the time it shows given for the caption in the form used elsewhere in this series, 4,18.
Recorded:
6,59
